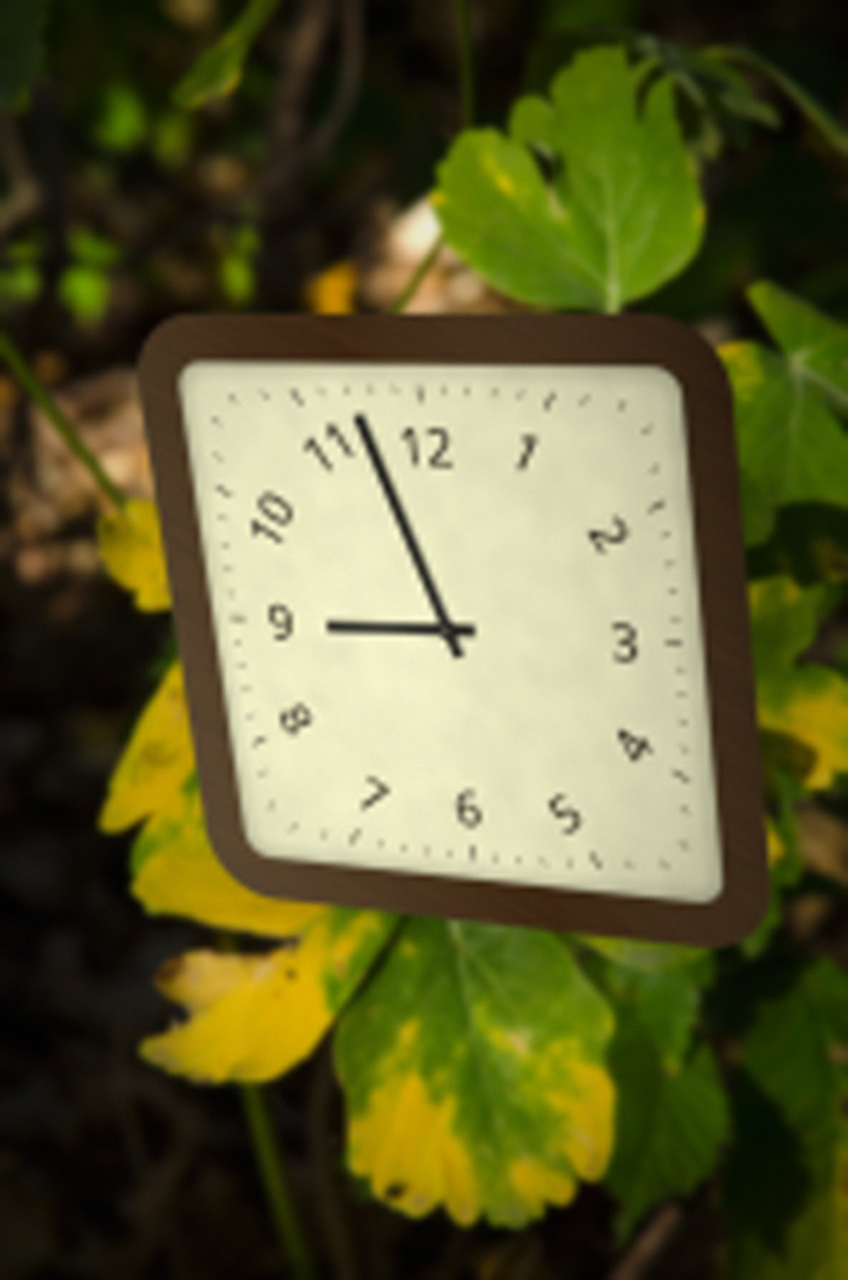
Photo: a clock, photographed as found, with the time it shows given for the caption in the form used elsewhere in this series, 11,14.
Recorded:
8,57
